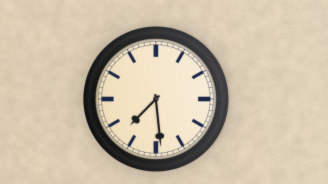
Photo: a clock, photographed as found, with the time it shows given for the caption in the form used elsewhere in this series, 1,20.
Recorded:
7,29
